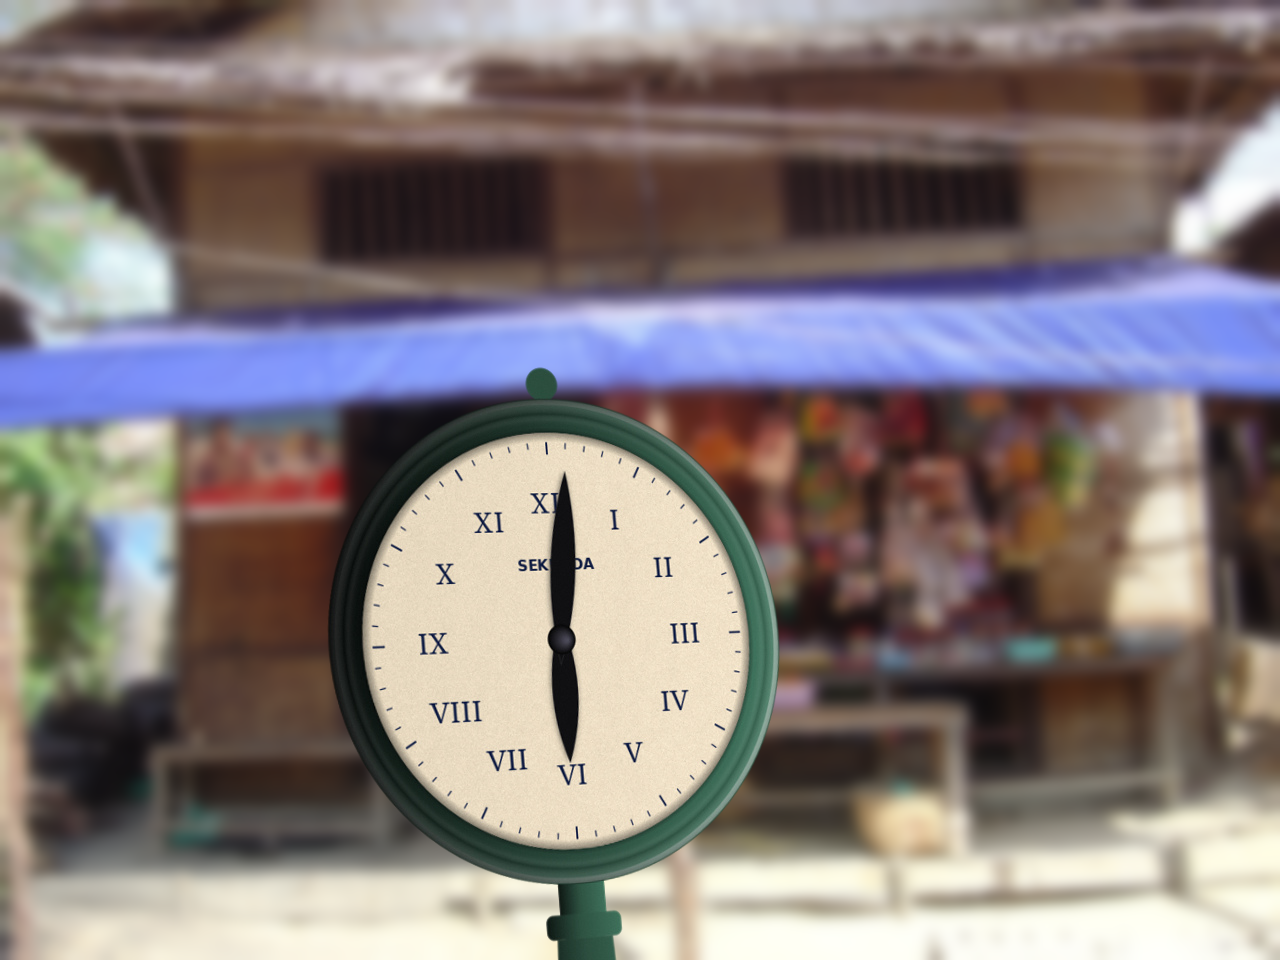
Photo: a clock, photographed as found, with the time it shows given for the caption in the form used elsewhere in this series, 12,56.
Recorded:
6,01
